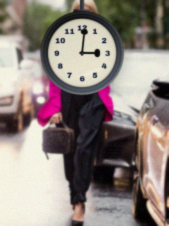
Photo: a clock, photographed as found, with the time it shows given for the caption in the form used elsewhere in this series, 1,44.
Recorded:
3,01
